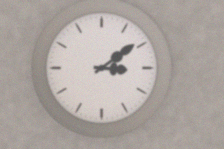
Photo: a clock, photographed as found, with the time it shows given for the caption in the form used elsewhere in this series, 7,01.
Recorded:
3,09
